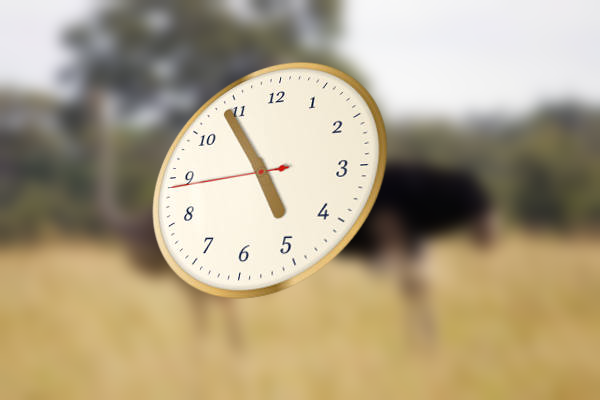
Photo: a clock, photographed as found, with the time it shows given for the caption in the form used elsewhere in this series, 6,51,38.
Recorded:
4,53,44
